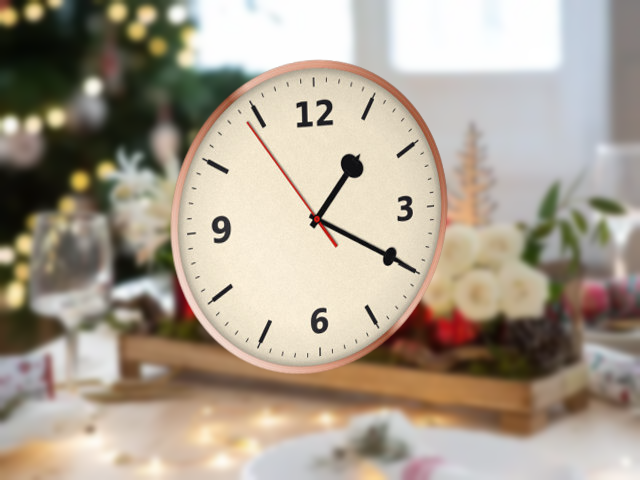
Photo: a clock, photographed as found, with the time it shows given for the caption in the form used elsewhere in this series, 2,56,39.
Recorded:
1,19,54
